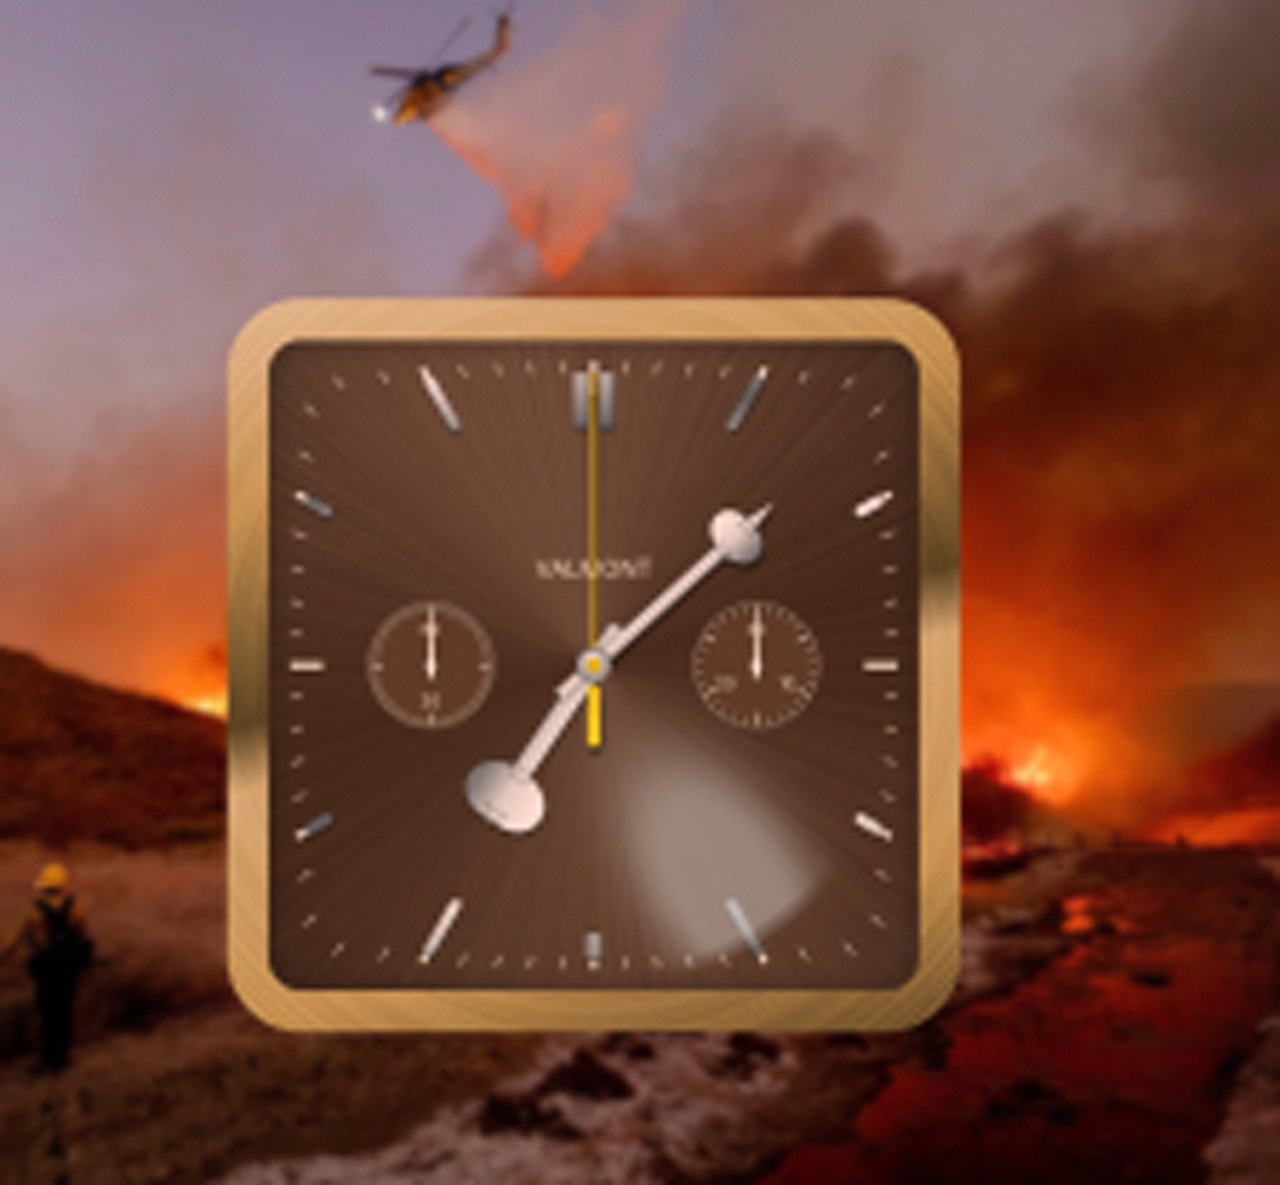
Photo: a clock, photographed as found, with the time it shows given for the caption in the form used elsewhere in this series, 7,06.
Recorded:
7,08
